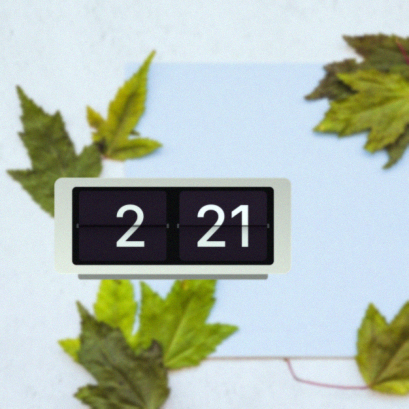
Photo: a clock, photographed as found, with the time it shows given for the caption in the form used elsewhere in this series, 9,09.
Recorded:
2,21
